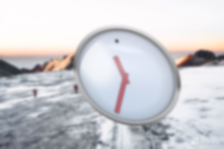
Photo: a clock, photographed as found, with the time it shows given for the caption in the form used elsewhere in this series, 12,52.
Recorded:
11,34
